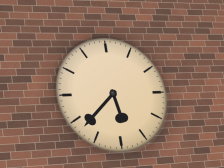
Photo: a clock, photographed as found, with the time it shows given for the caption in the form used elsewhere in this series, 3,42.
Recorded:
5,38
